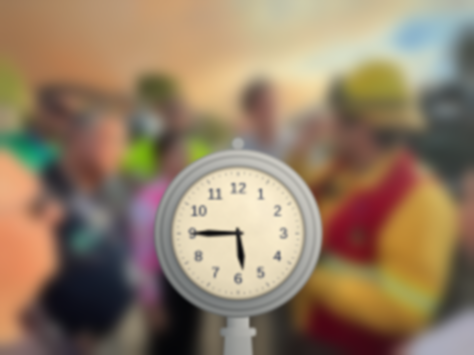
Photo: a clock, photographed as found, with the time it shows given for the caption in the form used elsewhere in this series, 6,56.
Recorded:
5,45
